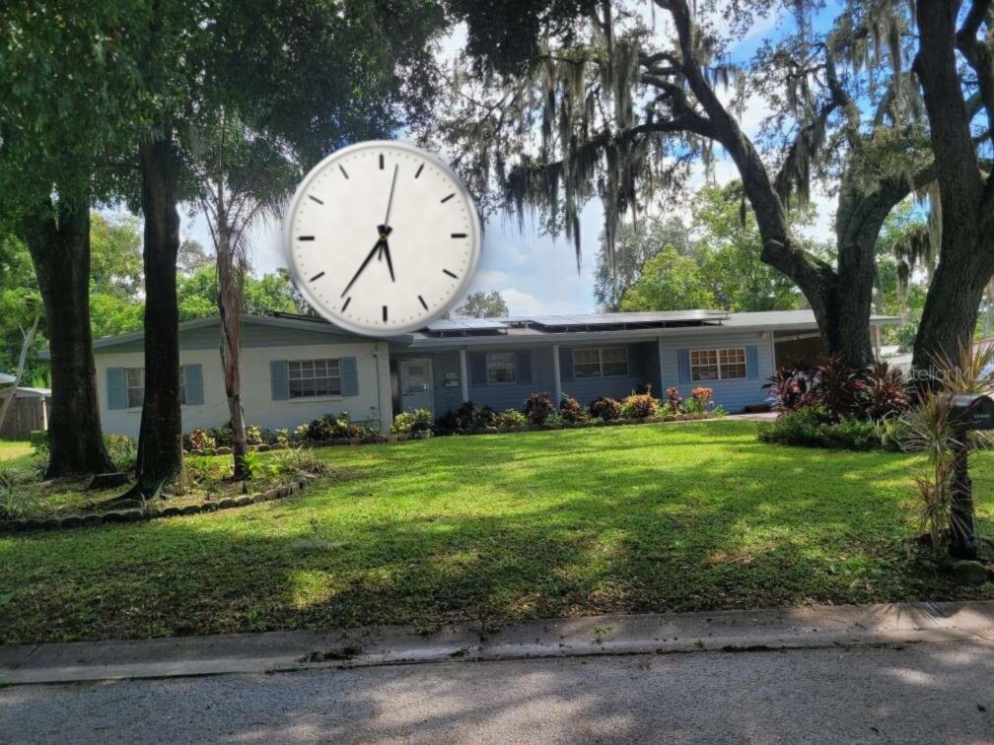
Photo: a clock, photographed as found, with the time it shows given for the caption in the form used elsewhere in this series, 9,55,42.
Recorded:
5,36,02
